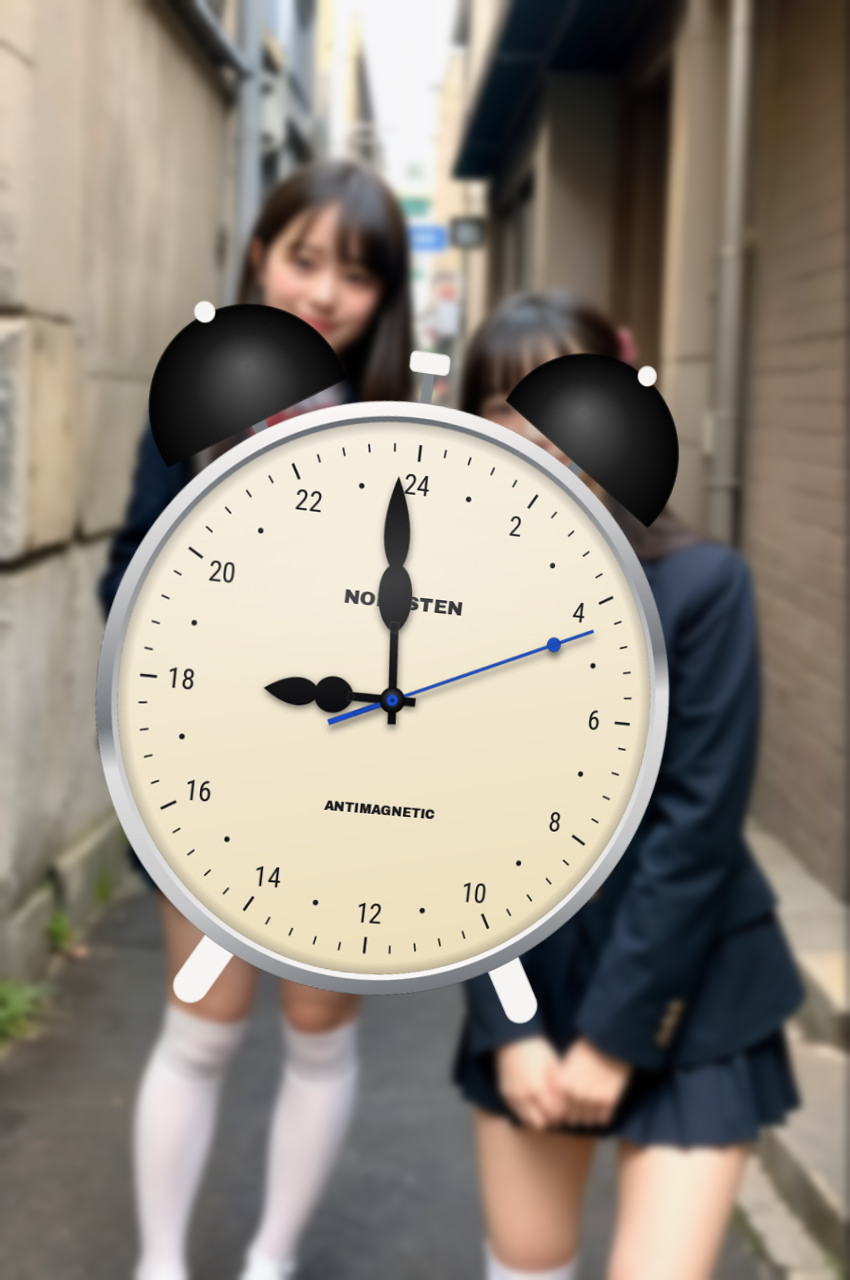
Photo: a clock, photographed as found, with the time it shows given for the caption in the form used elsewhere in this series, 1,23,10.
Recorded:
17,59,11
